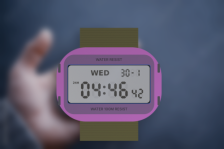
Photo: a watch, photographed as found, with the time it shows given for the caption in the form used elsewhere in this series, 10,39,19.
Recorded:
4,46,42
